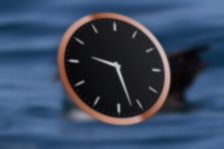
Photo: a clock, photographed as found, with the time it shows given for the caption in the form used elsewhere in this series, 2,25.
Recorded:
9,27
